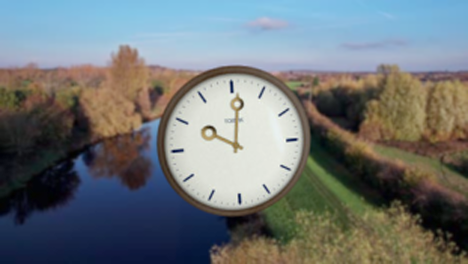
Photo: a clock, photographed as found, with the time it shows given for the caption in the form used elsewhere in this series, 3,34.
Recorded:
10,01
